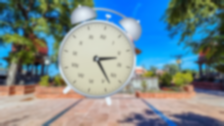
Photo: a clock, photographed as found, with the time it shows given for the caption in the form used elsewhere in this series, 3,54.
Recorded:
2,23
